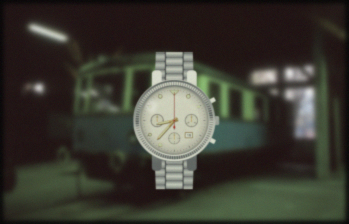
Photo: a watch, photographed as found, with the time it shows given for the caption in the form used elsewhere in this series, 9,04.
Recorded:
8,37
